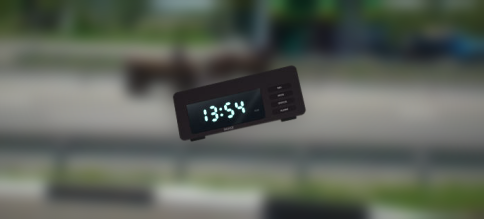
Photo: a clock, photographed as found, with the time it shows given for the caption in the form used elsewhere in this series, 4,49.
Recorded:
13,54
